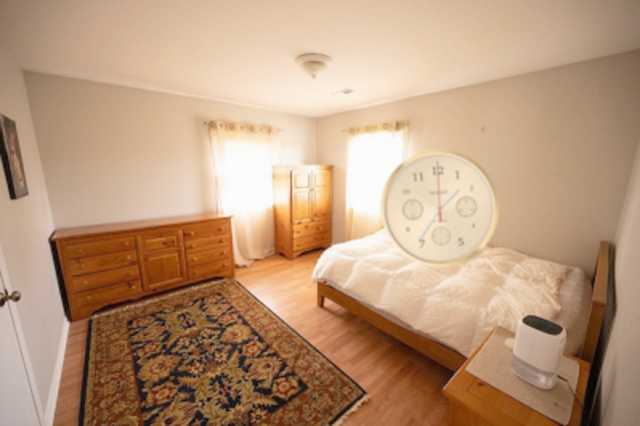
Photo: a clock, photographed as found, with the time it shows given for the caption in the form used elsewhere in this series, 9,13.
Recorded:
1,36
